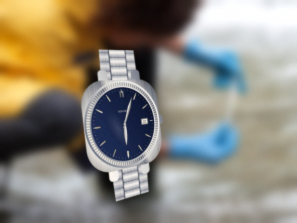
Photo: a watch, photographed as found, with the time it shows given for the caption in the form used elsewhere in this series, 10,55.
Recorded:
6,04
